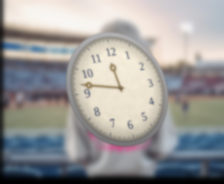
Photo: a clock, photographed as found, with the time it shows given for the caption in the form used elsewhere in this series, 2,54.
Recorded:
11,47
